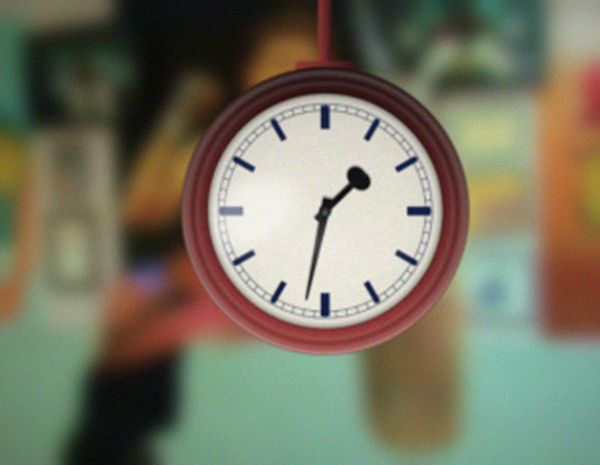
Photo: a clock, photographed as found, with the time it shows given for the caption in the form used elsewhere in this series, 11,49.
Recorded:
1,32
